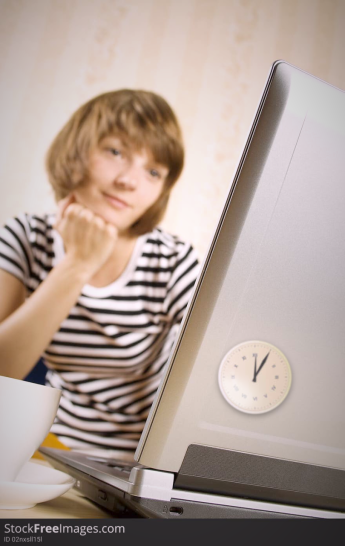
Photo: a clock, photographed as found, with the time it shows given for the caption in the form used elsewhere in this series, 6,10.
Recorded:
12,05
